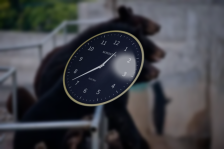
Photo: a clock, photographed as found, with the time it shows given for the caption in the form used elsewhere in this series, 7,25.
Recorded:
12,37
